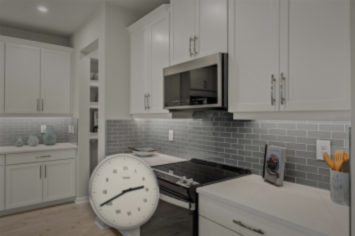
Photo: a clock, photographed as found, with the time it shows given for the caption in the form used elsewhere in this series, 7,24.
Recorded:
2,41
